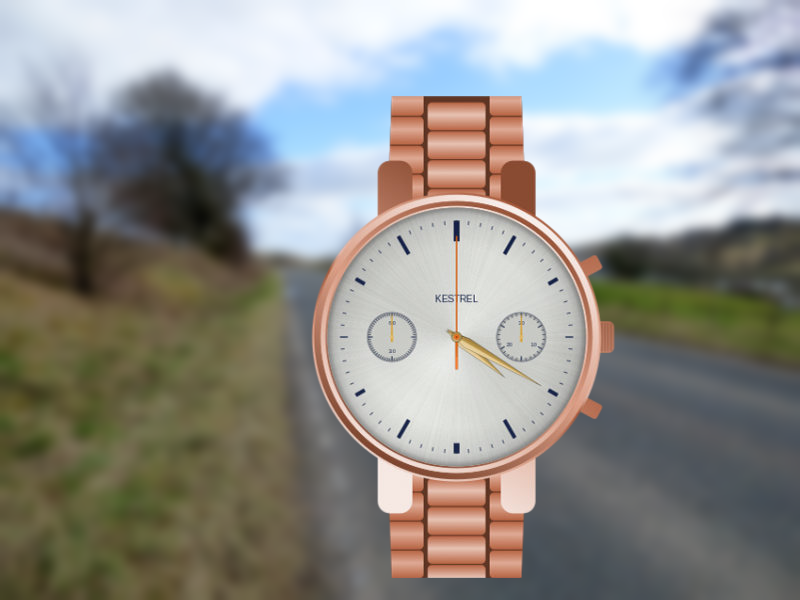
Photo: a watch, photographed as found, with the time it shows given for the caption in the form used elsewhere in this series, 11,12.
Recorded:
4,20
